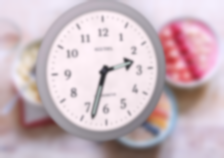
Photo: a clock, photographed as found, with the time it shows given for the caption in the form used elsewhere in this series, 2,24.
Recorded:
2,33
